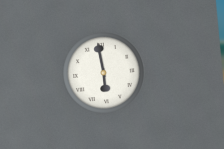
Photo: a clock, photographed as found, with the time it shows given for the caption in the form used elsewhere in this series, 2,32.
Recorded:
5,59
